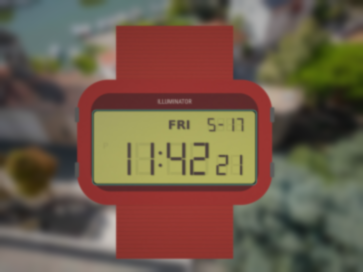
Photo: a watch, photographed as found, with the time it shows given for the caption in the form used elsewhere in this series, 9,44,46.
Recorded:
11,42,21
